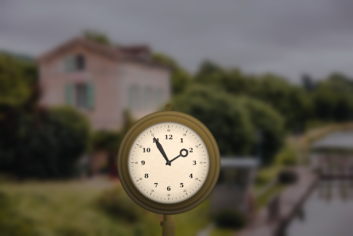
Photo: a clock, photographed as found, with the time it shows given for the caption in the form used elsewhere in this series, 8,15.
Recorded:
1,55
